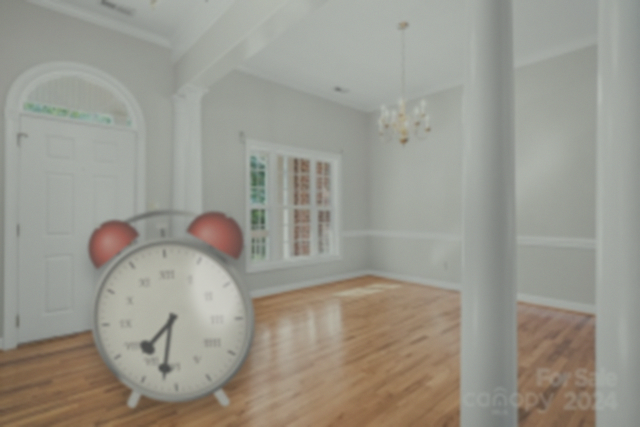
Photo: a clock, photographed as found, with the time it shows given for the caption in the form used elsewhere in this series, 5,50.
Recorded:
7,32
